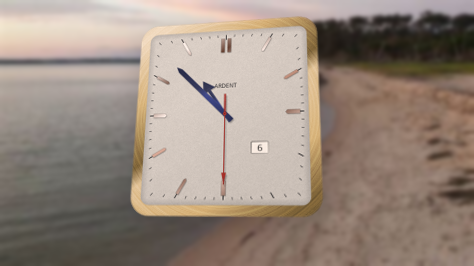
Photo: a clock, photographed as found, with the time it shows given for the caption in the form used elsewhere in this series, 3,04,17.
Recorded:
10,52,30
